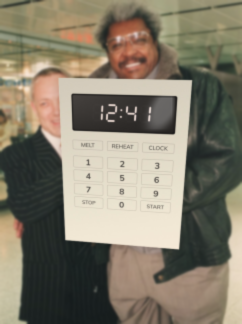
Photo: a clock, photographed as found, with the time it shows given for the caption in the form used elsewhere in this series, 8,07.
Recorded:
12,41
